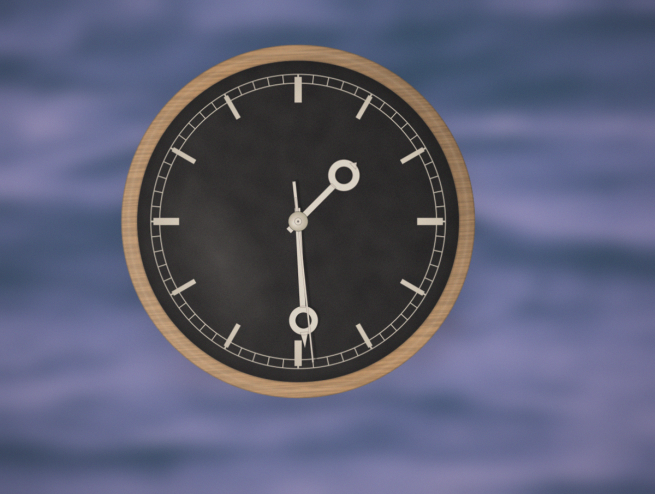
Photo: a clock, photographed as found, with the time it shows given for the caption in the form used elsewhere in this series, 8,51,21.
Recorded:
1,29,29
